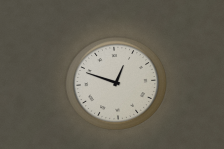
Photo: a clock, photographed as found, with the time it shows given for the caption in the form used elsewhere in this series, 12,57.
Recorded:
12,49
